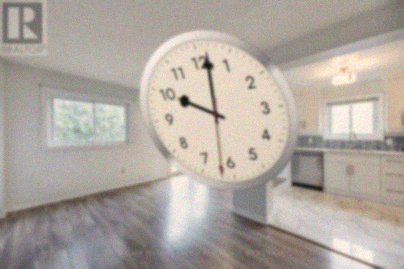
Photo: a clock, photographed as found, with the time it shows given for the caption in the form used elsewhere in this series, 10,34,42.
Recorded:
10,01,32
